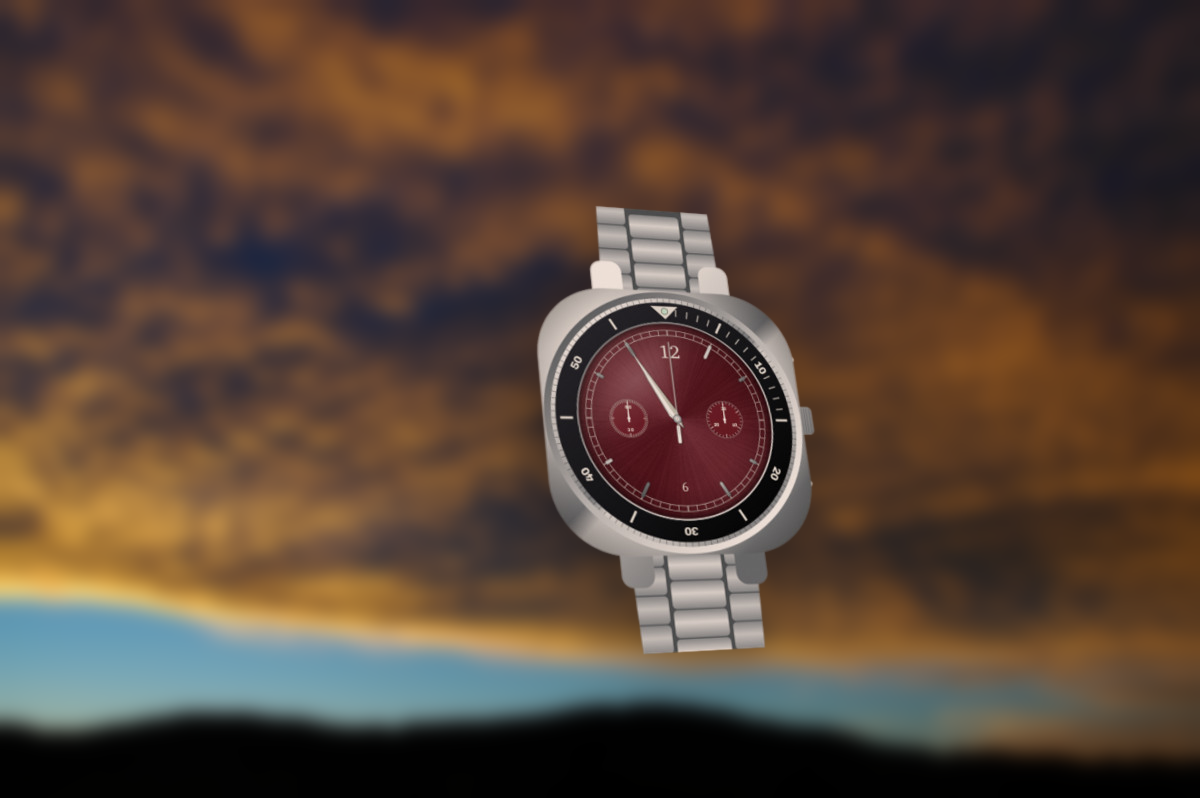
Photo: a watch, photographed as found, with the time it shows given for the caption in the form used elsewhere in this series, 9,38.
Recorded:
10,55
